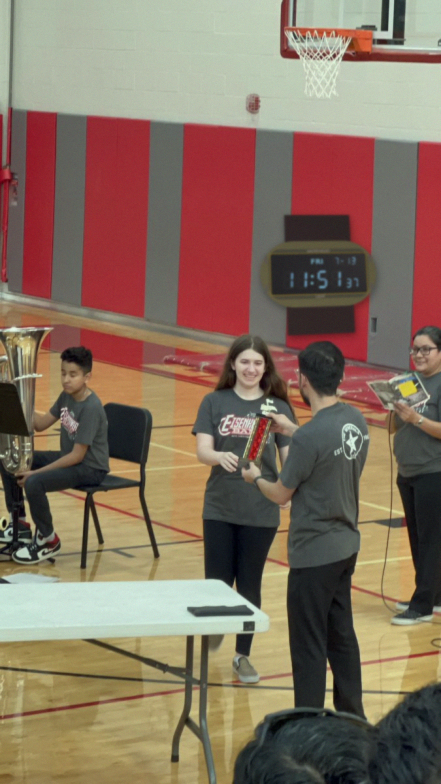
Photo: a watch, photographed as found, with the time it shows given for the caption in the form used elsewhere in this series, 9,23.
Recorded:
11,51
